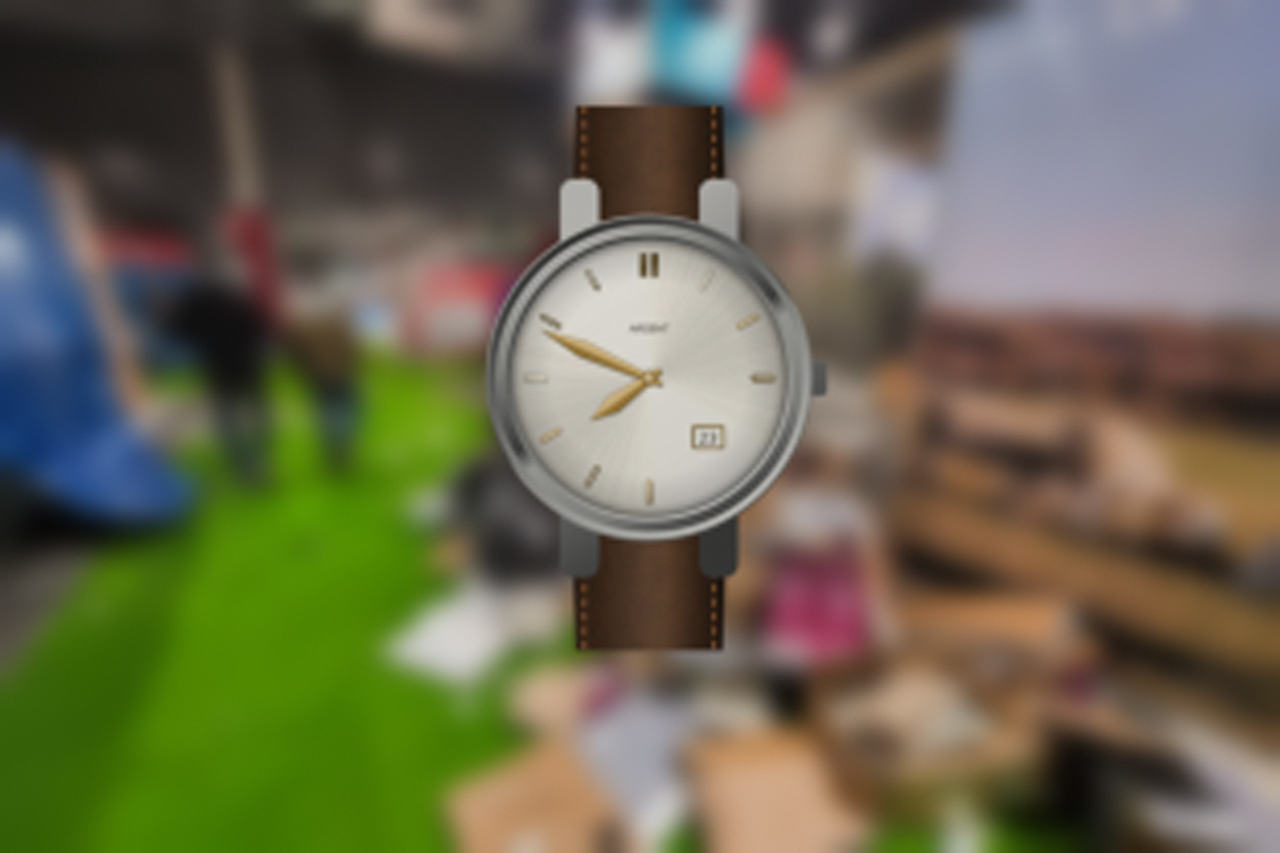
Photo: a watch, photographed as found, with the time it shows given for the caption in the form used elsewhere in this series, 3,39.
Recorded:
7,49
